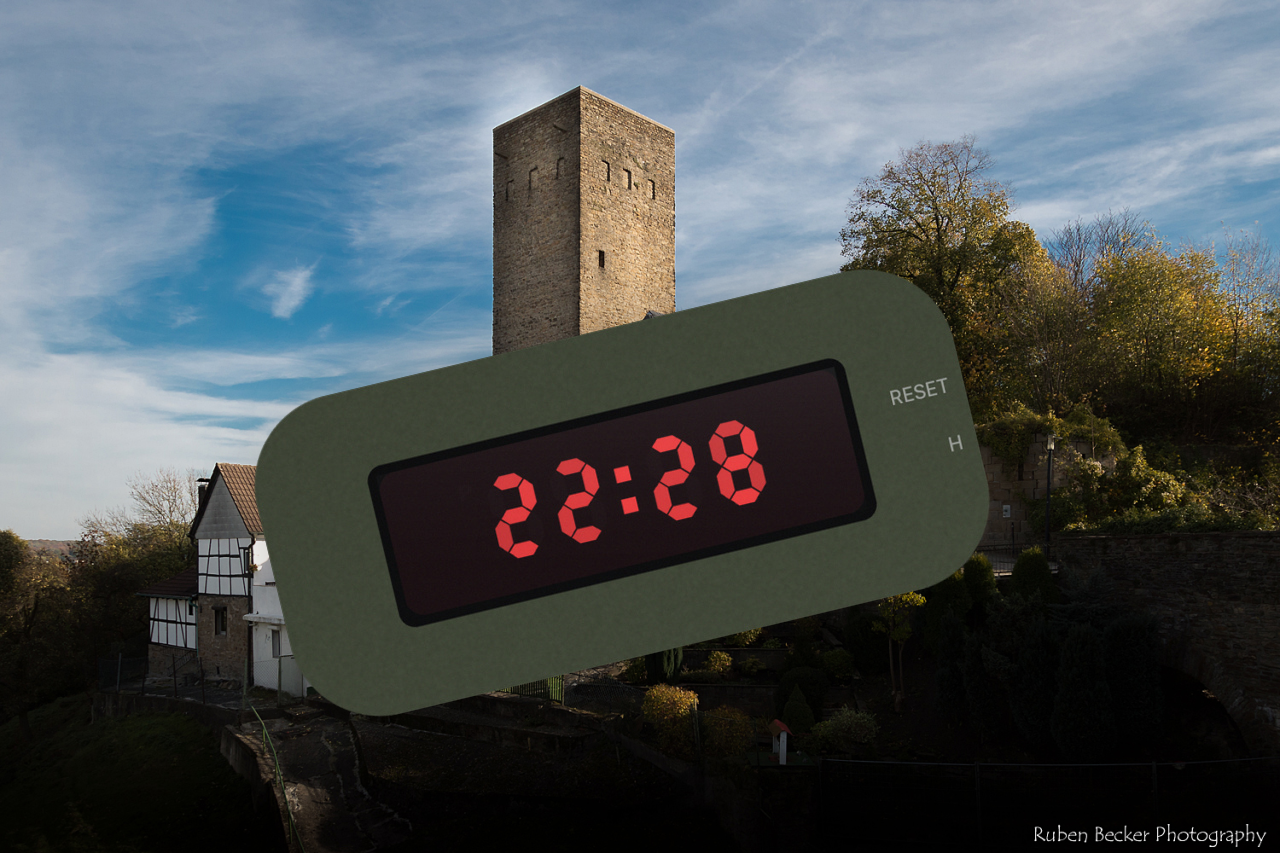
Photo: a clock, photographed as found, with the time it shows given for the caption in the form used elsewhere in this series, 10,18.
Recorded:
22,28
